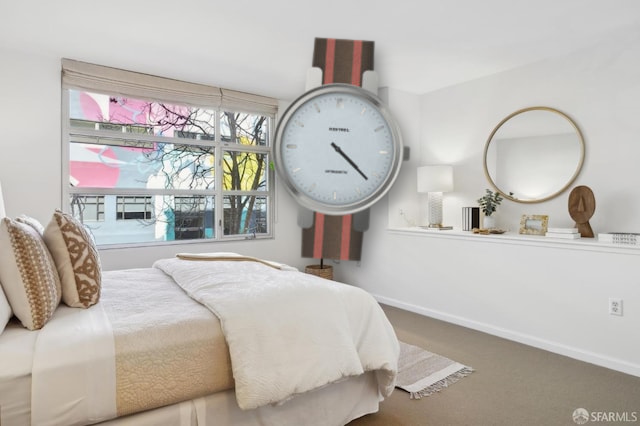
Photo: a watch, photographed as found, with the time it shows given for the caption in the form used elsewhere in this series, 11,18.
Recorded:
4,22
